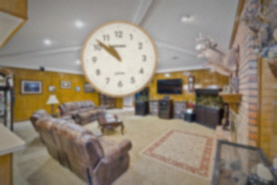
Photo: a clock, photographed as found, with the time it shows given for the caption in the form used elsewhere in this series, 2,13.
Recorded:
10,52
